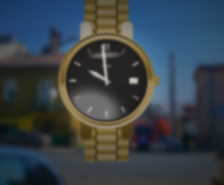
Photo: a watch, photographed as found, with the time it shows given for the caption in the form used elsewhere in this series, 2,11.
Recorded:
9,59
